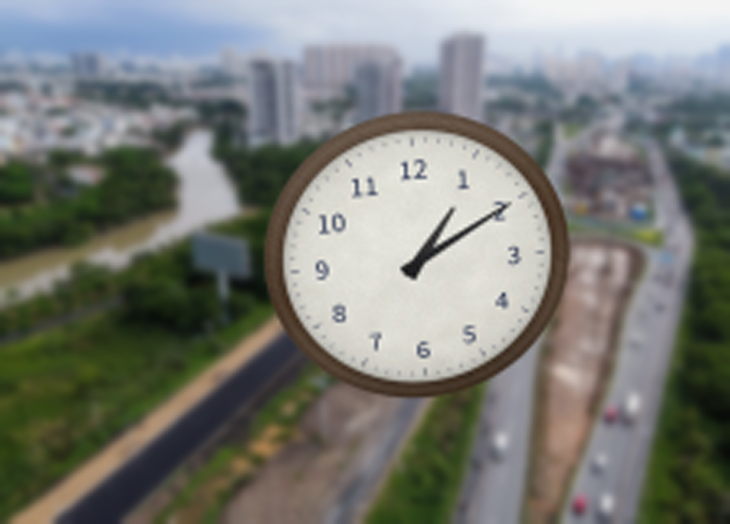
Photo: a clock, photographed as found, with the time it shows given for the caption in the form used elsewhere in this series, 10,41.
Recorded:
1,10
